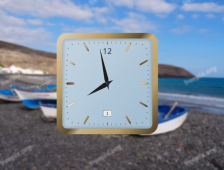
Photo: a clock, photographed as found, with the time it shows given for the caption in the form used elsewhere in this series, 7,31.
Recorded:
7,58
